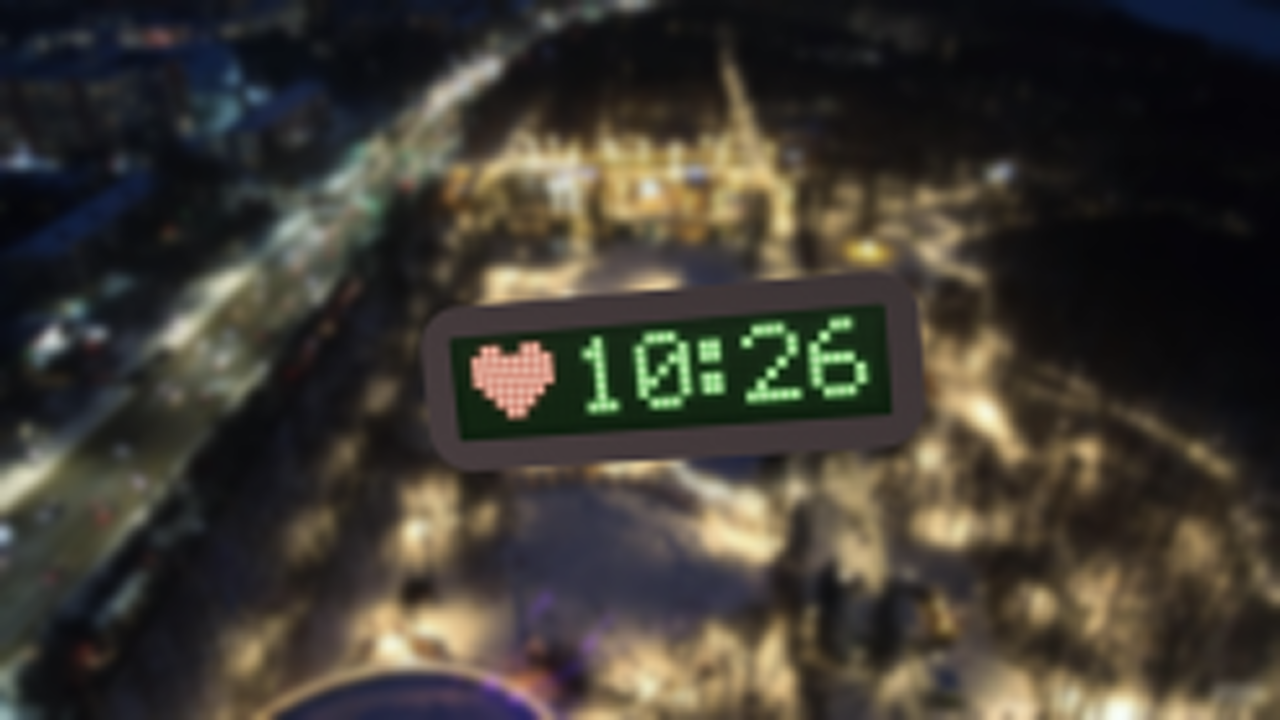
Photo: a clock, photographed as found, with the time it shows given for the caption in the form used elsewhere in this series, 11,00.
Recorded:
10,26
